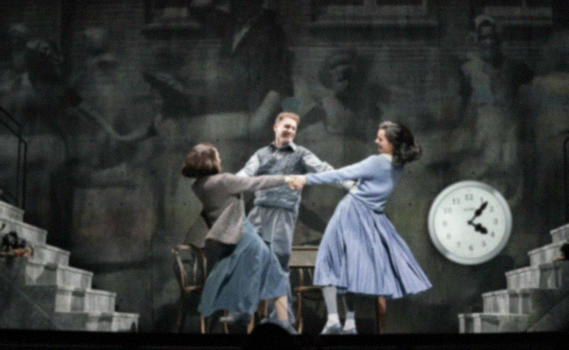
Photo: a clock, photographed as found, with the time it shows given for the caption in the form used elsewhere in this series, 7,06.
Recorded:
4,07
